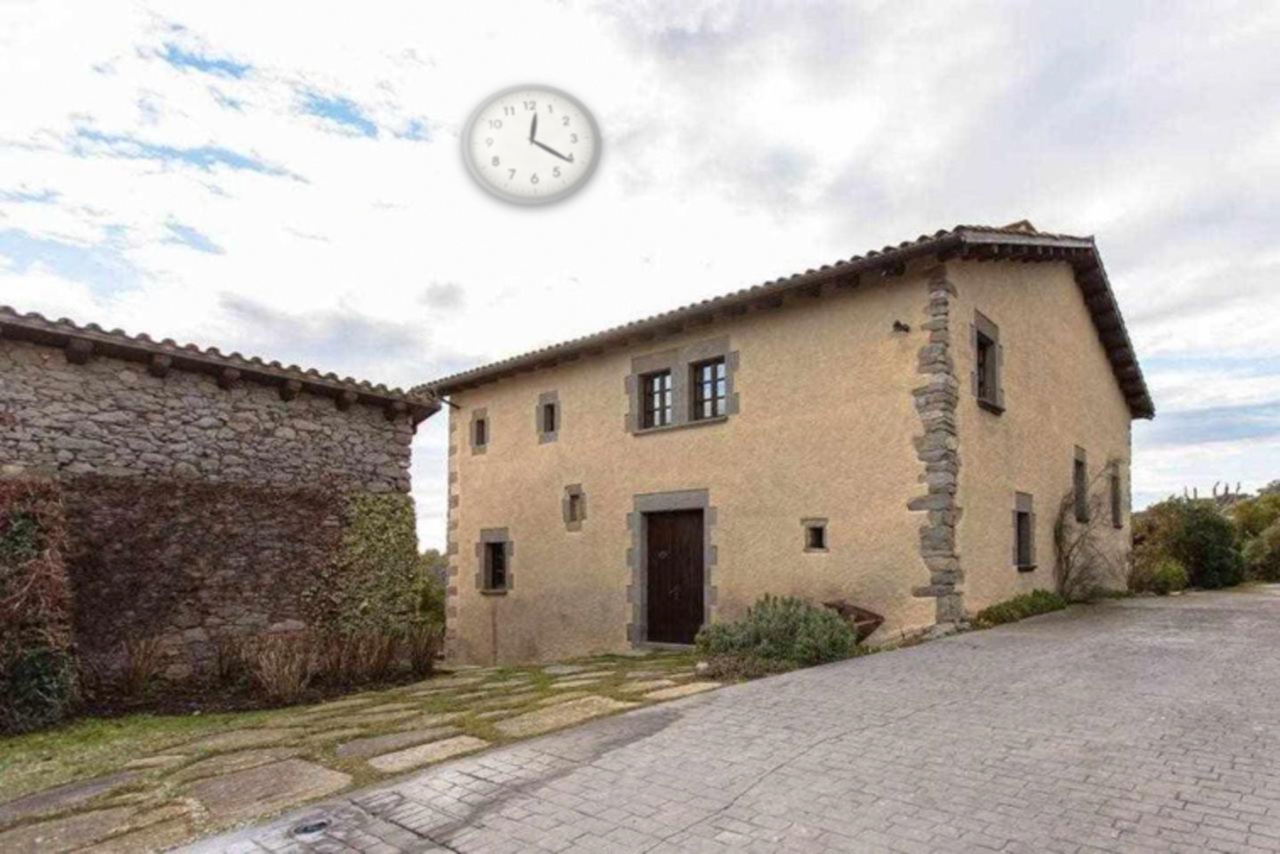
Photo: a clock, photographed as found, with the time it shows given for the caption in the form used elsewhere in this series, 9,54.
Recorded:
12,21
